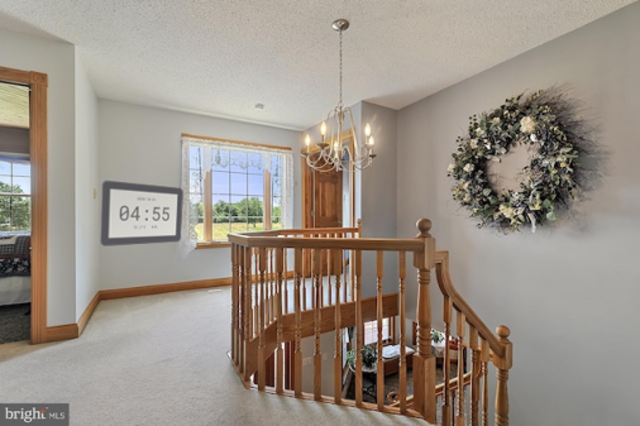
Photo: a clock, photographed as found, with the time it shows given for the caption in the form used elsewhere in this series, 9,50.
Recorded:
4,55
